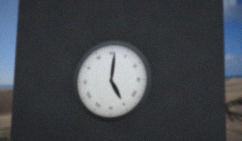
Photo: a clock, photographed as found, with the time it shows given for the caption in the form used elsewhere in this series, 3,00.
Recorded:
5,01
